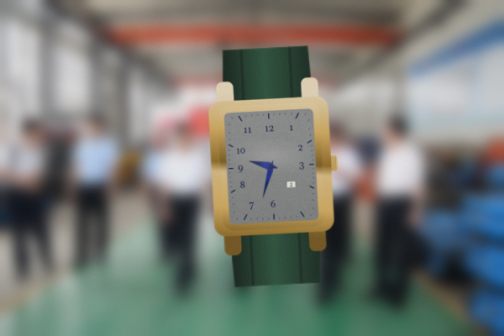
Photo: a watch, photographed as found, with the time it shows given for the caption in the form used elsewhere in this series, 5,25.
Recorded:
9,33
